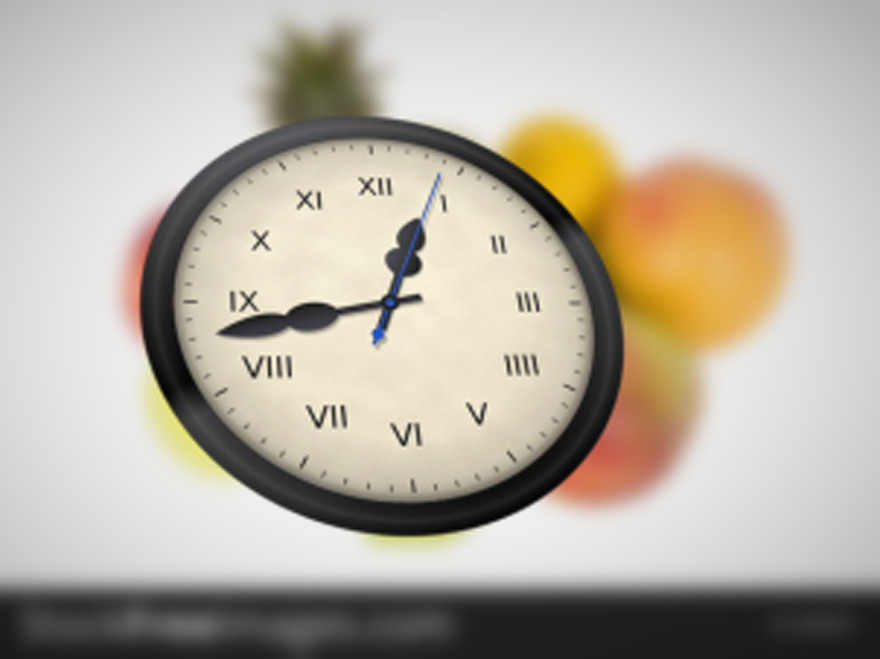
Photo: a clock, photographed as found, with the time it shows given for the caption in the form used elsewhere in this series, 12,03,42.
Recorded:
12,43,04
